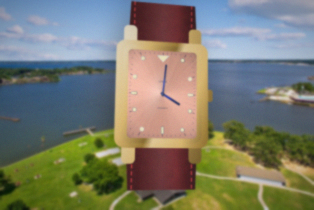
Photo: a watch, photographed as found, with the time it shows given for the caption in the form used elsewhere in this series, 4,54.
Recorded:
4,01
